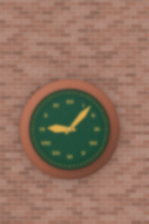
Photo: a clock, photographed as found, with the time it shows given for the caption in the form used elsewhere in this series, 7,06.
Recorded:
9,07
